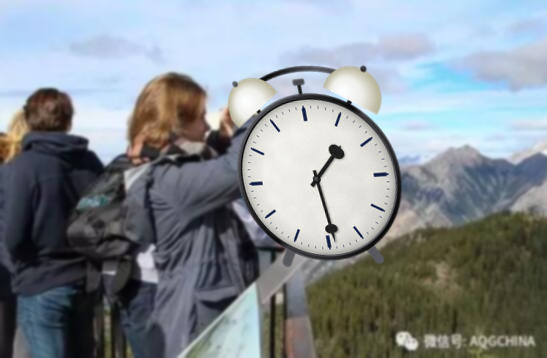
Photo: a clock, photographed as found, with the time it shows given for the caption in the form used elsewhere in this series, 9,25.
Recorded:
1,29
